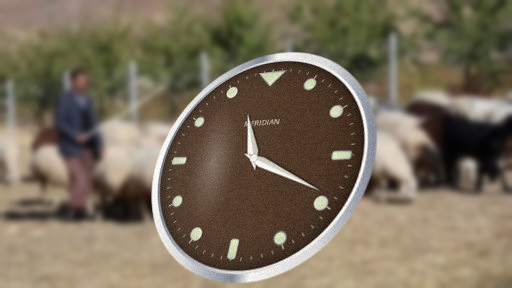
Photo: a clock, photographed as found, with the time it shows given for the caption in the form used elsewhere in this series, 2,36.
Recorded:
11,19
